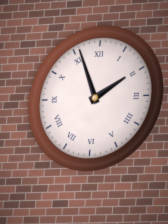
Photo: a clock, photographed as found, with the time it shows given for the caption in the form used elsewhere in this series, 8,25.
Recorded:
1,56
